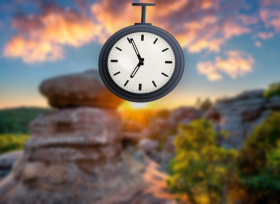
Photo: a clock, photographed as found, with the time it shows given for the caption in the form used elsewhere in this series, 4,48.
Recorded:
6,56
